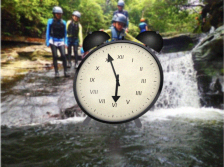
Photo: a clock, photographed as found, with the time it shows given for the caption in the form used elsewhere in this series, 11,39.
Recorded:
5,56
